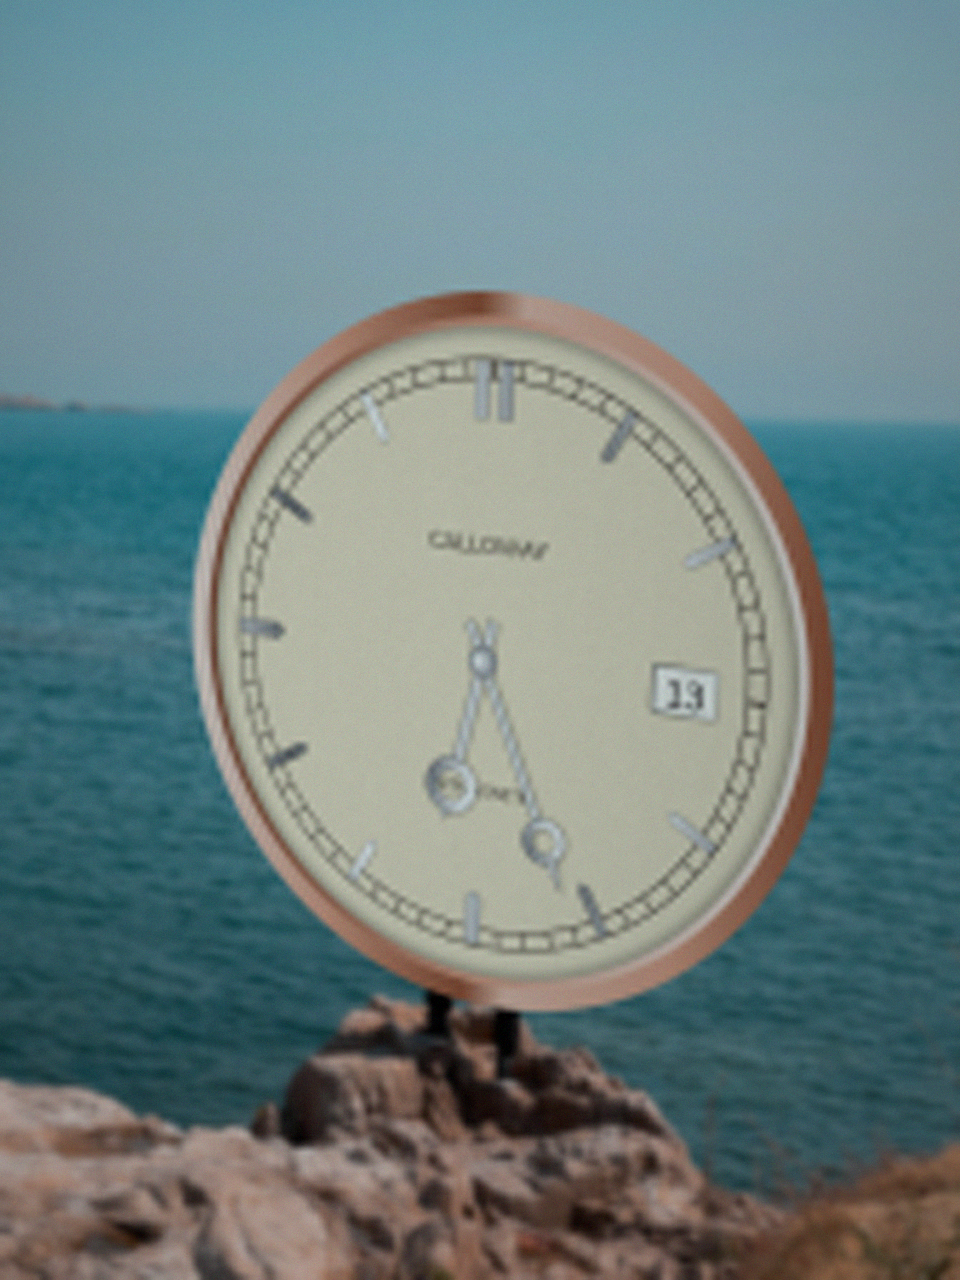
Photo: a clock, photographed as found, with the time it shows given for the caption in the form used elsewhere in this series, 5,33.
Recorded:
6,26
